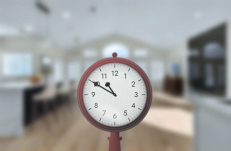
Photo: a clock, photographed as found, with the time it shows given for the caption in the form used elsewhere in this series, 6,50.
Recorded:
10,50
